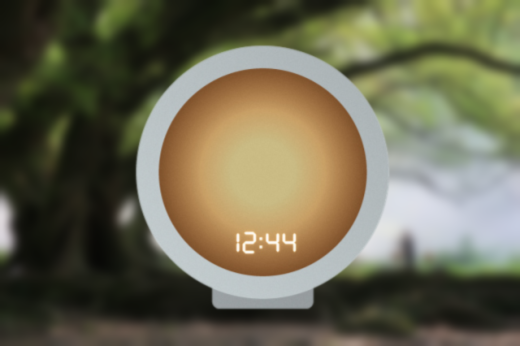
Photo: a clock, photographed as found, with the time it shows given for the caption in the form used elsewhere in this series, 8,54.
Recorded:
12,44
